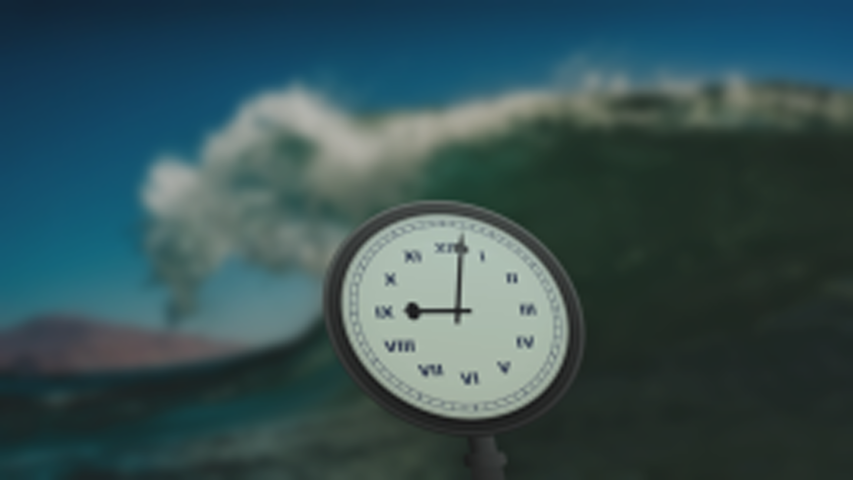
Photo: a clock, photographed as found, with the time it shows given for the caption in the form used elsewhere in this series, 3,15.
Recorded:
9,02
